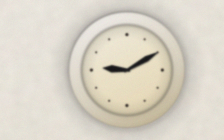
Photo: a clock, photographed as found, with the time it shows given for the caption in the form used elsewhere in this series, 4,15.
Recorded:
9,10
